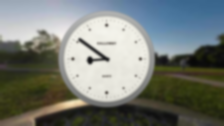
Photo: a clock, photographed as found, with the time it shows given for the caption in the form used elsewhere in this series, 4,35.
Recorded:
8,51
